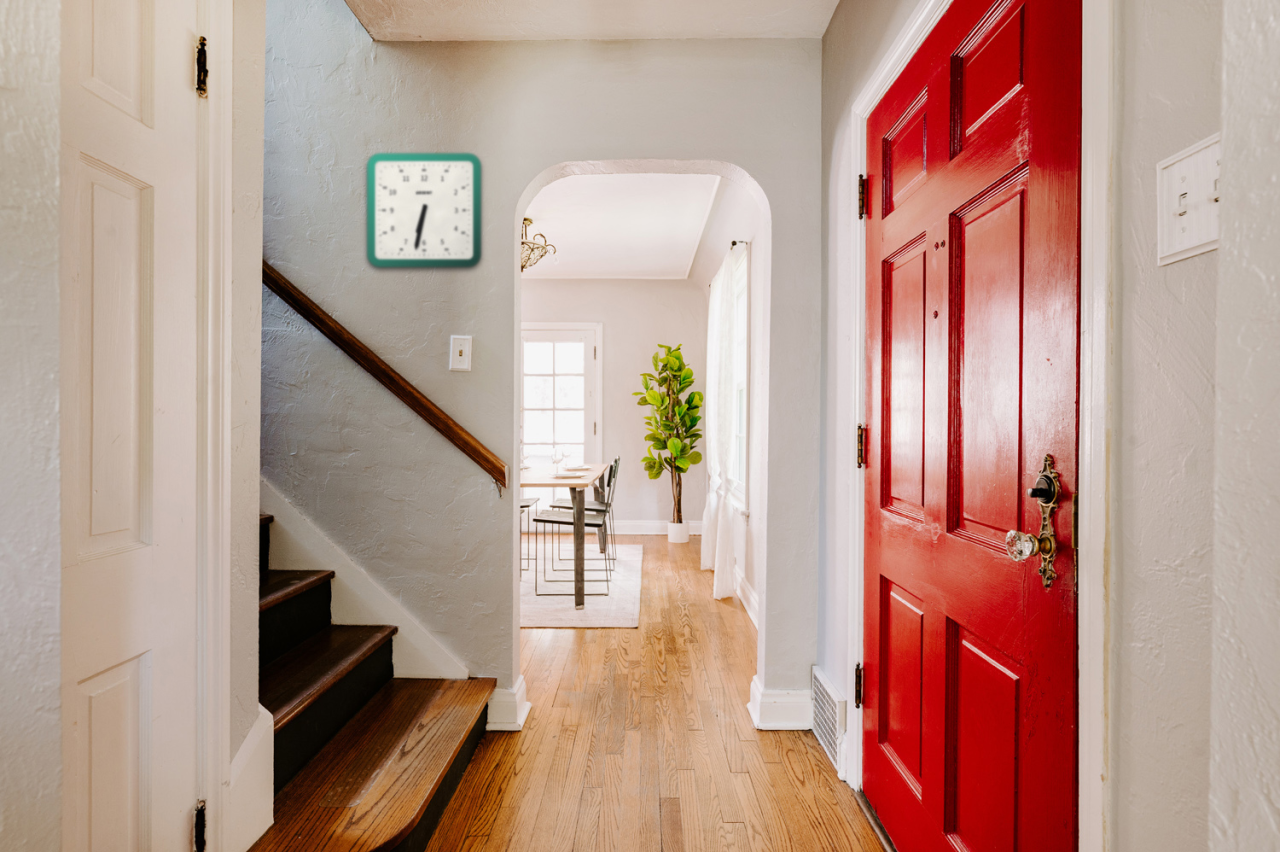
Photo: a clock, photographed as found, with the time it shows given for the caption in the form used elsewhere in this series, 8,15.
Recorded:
6,32
